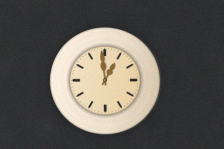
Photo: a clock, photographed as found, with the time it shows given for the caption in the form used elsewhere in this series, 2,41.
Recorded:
12,59
